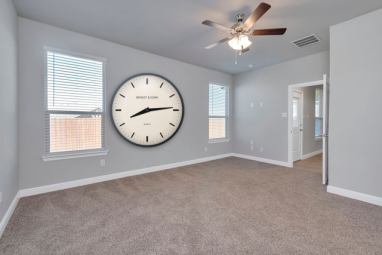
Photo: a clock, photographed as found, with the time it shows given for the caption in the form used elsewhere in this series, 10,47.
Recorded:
8,14
